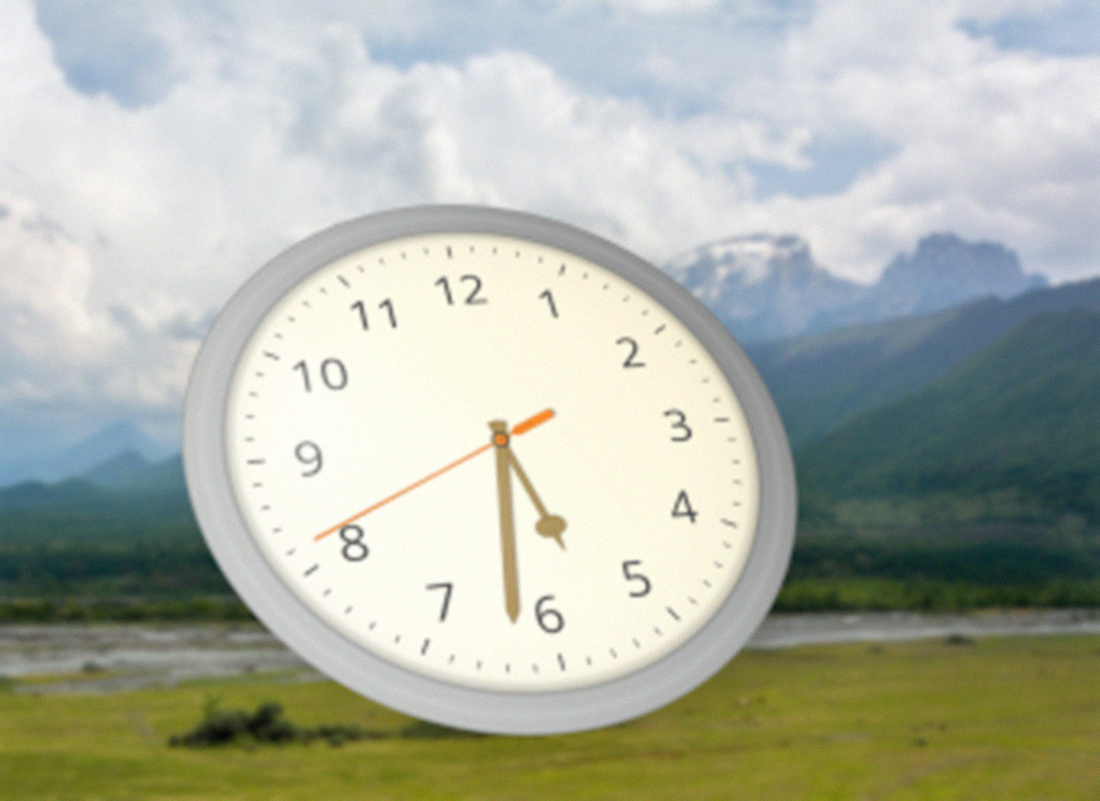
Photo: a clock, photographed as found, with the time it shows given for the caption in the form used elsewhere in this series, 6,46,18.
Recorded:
5,31,41
